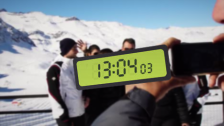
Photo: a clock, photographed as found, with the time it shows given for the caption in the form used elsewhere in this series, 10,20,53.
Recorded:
13,04,03
